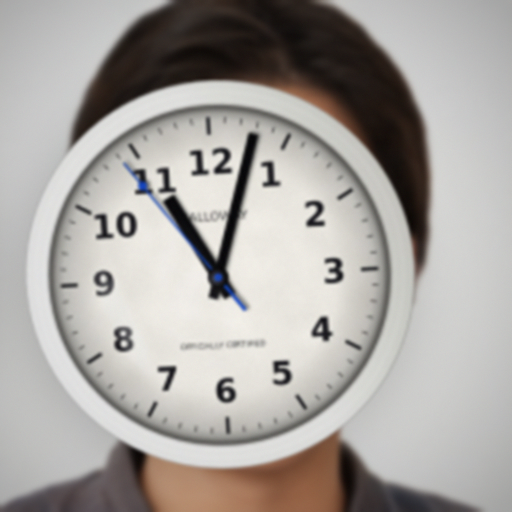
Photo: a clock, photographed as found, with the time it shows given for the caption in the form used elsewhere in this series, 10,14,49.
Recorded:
11,02,54
